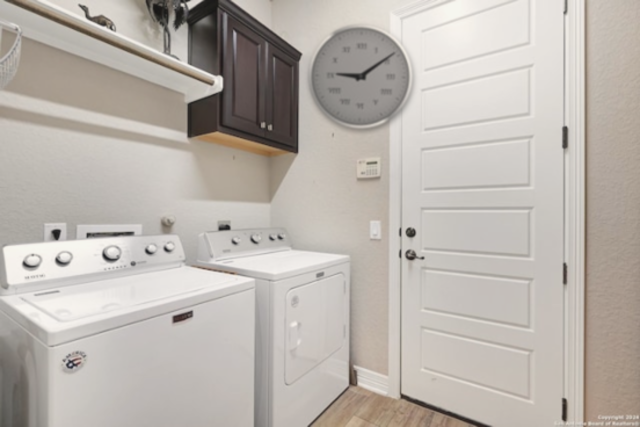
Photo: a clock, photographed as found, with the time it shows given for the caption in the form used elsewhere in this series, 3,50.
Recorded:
9,09
